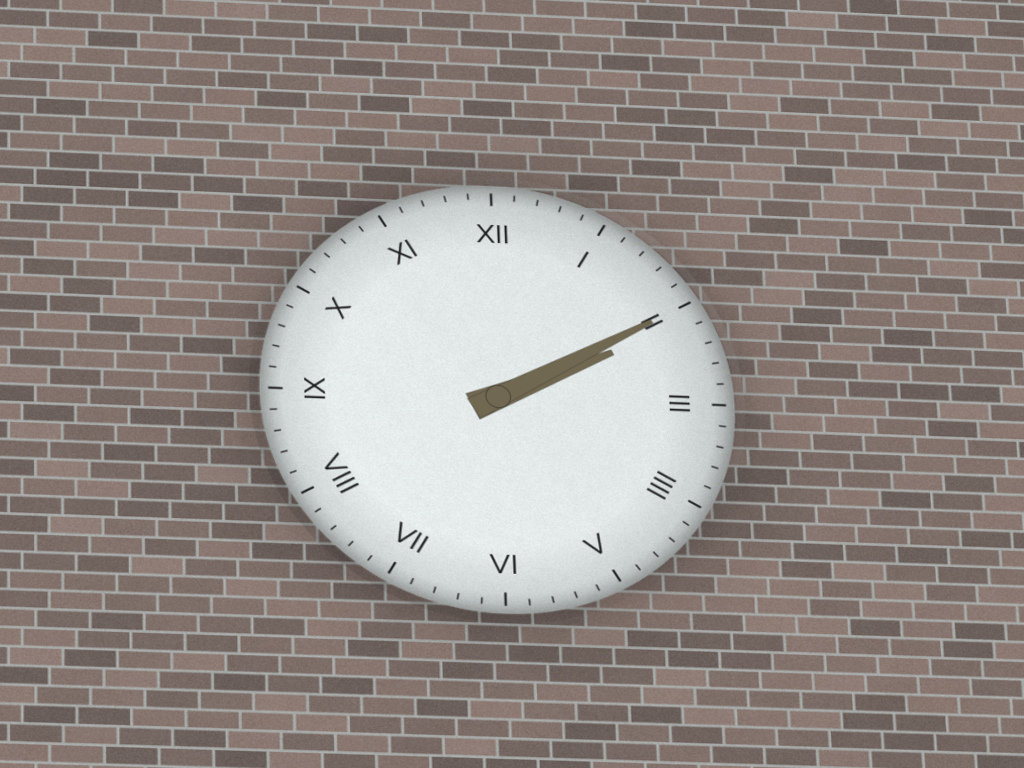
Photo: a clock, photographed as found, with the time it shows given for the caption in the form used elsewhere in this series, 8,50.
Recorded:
2,10
